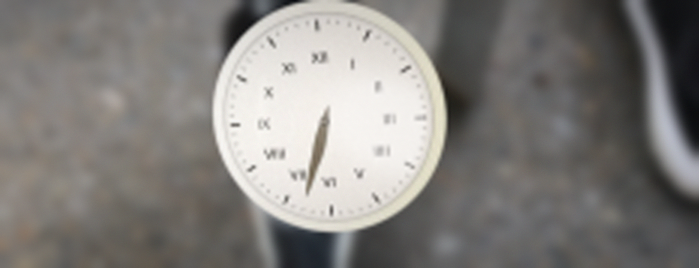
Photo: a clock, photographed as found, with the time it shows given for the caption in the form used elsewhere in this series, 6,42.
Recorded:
6,33
